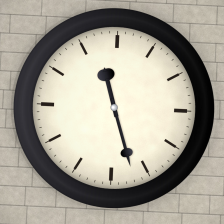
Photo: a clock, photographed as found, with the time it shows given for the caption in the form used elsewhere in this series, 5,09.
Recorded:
11,27
